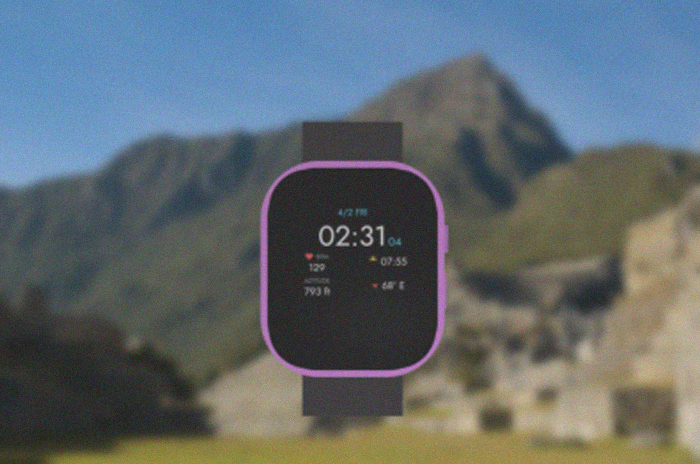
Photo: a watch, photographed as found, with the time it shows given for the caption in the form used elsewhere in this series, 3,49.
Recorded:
2,31
